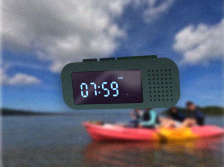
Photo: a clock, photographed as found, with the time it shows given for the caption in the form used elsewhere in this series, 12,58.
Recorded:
7,59
